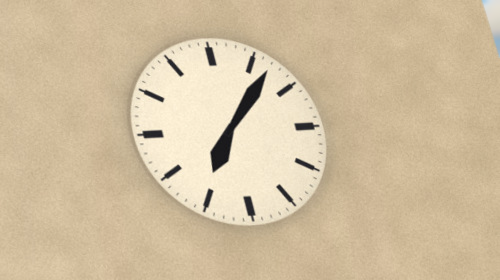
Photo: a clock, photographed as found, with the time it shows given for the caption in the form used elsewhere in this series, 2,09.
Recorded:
7,07
